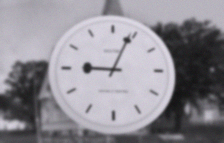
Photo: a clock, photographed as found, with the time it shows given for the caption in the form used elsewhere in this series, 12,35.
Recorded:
9,04
